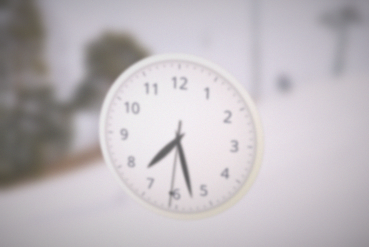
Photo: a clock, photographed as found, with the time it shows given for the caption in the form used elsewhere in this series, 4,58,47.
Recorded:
7,27,31
